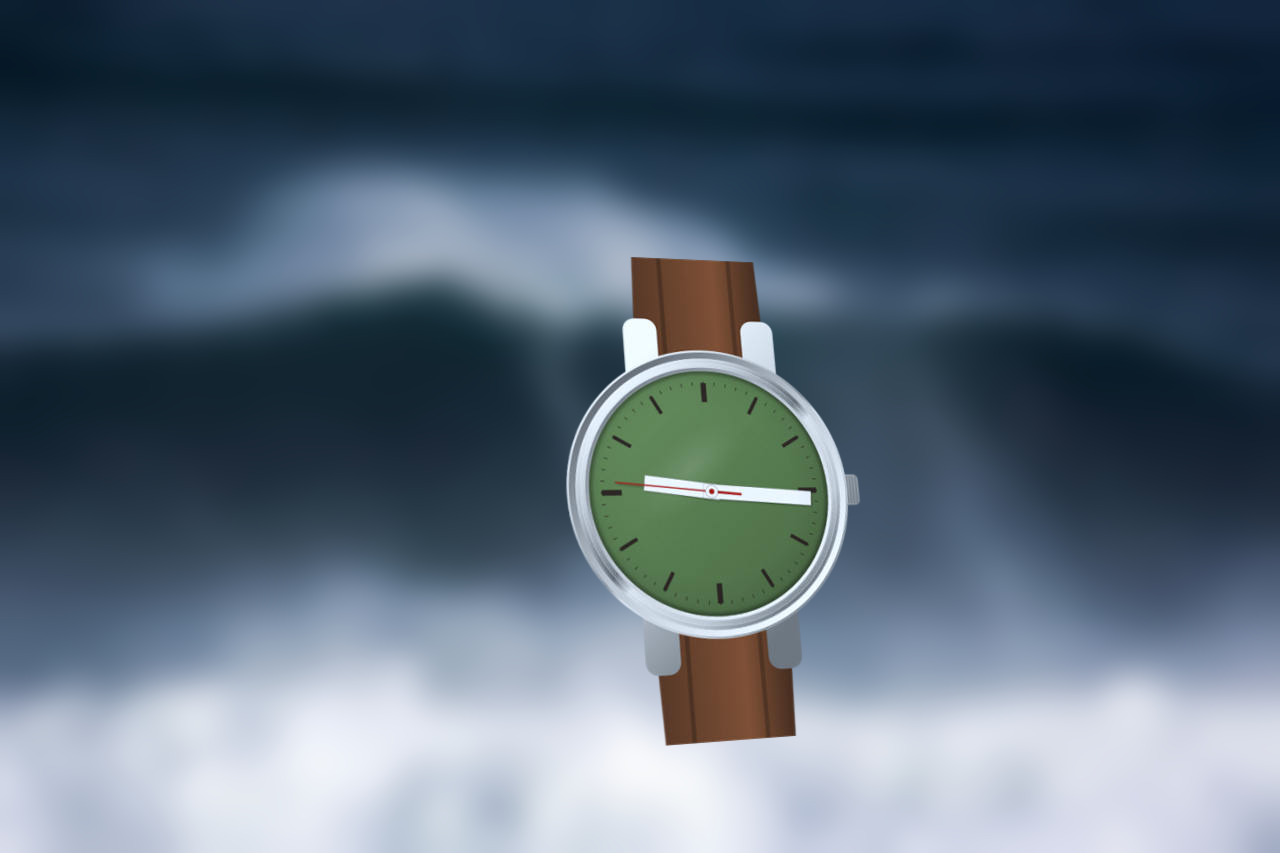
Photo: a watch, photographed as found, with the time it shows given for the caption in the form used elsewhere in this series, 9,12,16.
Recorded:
9,15,46
